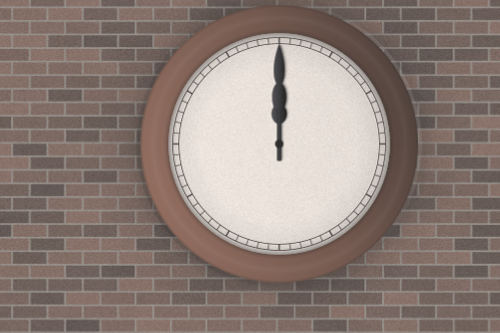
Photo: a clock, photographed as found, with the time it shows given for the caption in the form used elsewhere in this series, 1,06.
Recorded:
12,00
